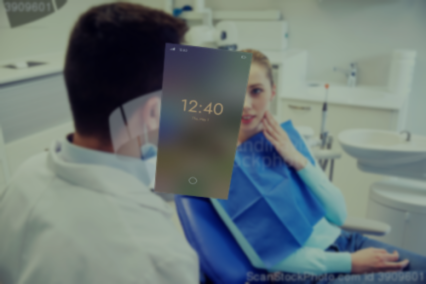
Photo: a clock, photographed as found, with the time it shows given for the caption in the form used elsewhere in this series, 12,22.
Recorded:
12,40
